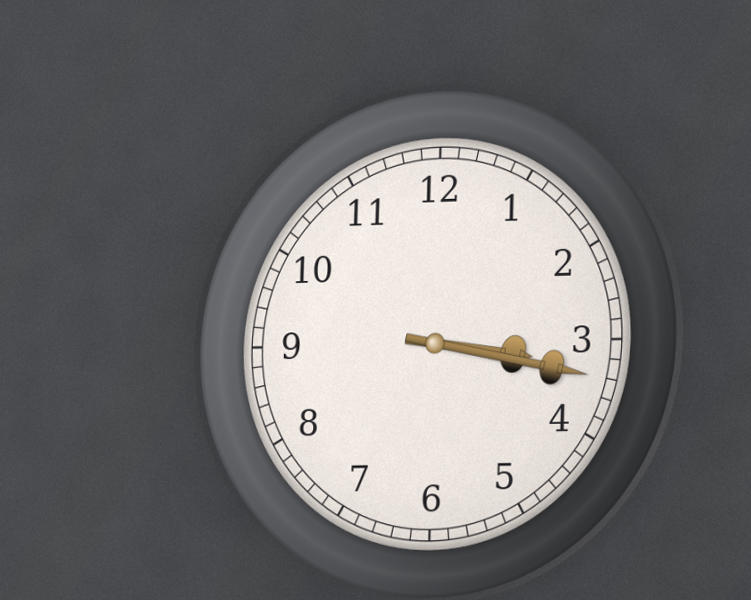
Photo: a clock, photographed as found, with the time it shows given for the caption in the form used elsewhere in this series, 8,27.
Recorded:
3,17
